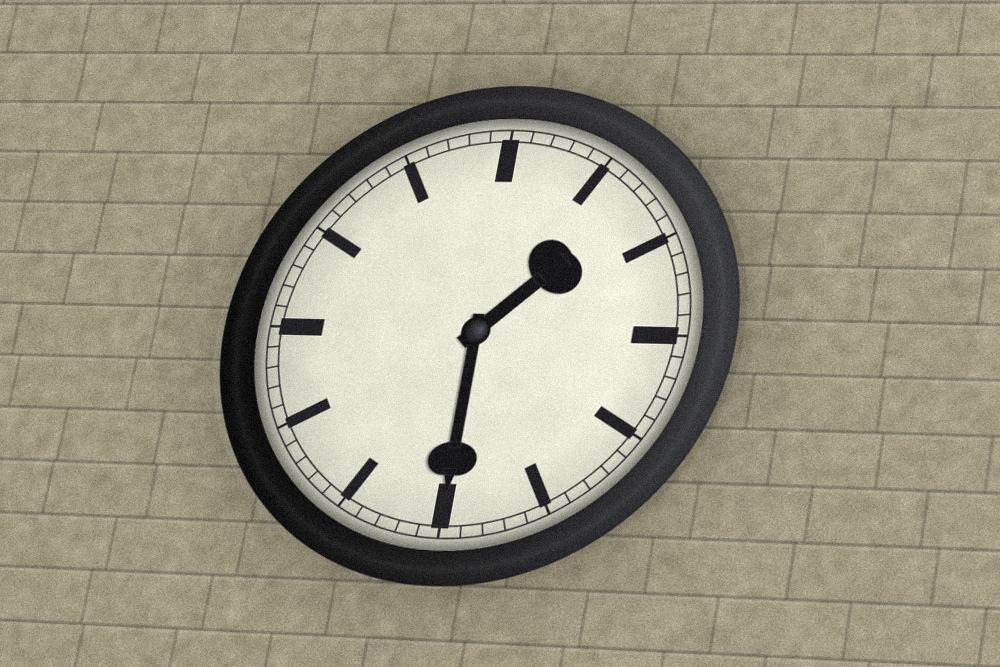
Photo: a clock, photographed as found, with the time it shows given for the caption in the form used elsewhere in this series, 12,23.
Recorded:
1,30
